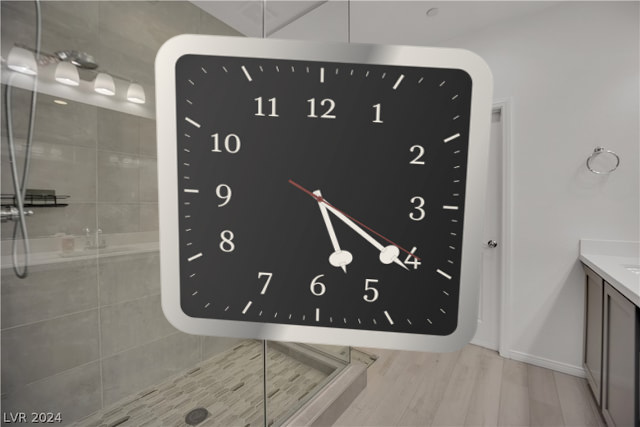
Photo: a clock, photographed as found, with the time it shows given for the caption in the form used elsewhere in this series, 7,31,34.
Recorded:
5,21,20
